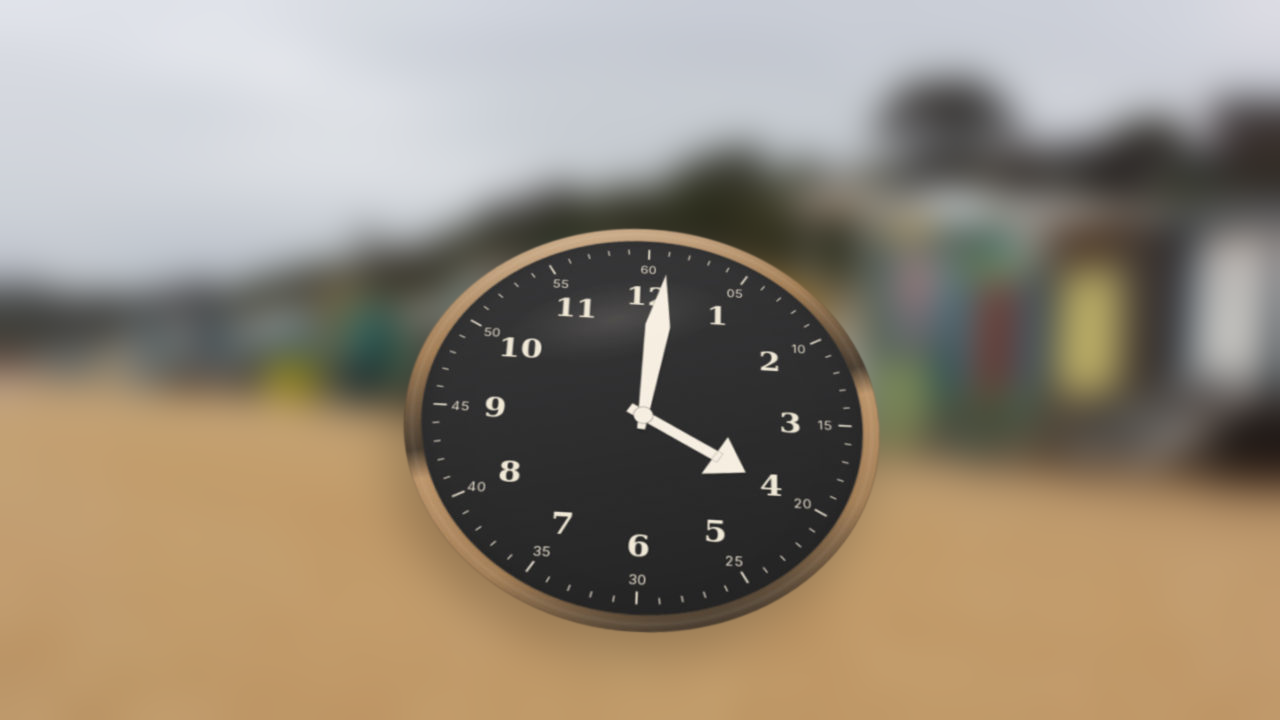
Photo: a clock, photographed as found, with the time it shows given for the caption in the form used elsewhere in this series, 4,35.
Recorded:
4,01
